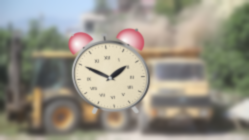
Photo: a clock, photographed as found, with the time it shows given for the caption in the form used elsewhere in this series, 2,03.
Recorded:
1,50
